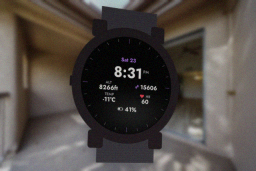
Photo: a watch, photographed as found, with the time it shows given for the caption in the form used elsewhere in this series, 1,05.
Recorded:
8,31
